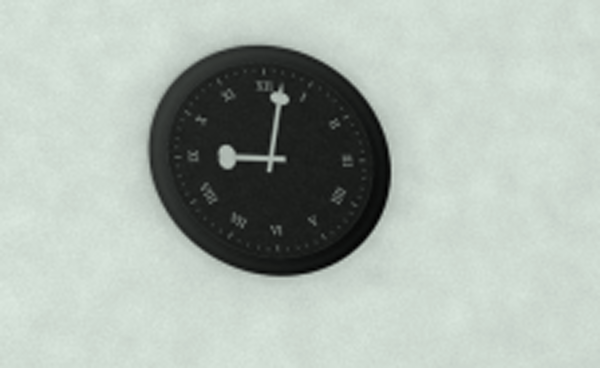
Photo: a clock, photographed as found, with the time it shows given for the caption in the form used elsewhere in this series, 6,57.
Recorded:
9,02
